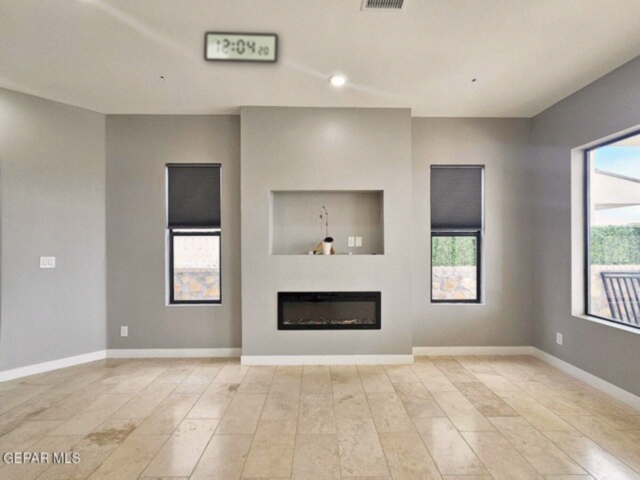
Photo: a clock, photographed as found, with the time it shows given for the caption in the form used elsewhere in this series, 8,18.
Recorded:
12,04
